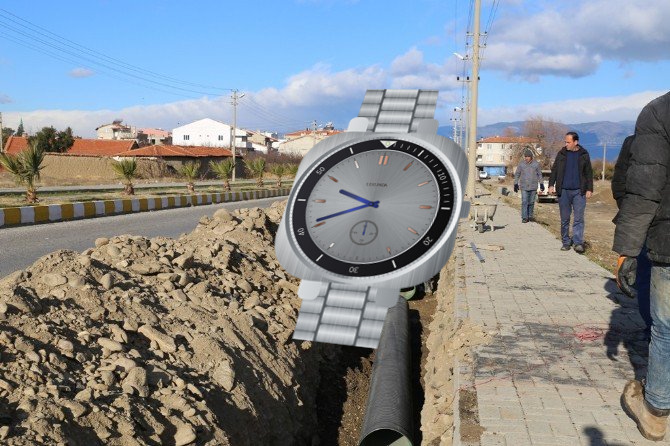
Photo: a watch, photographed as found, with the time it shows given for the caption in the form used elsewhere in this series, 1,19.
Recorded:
9,41
